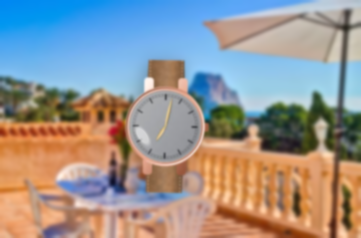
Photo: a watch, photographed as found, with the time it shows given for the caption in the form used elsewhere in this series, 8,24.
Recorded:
7,02
